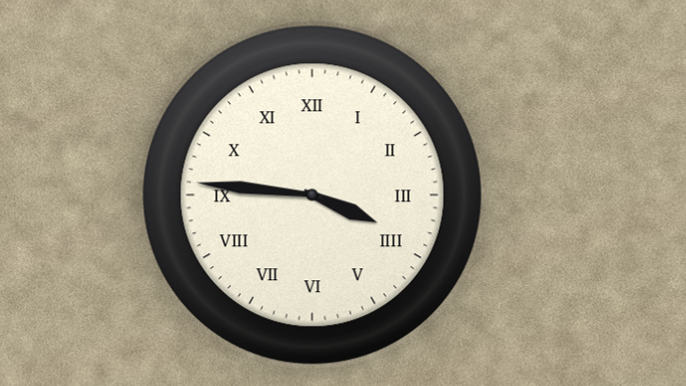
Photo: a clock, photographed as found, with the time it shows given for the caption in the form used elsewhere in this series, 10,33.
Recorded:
3,46
